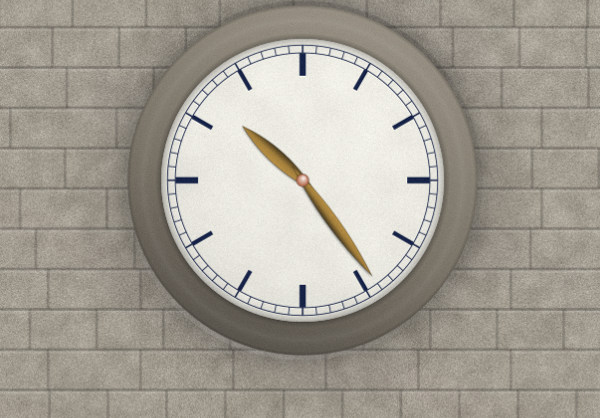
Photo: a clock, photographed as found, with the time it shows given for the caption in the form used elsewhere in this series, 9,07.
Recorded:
10,24
